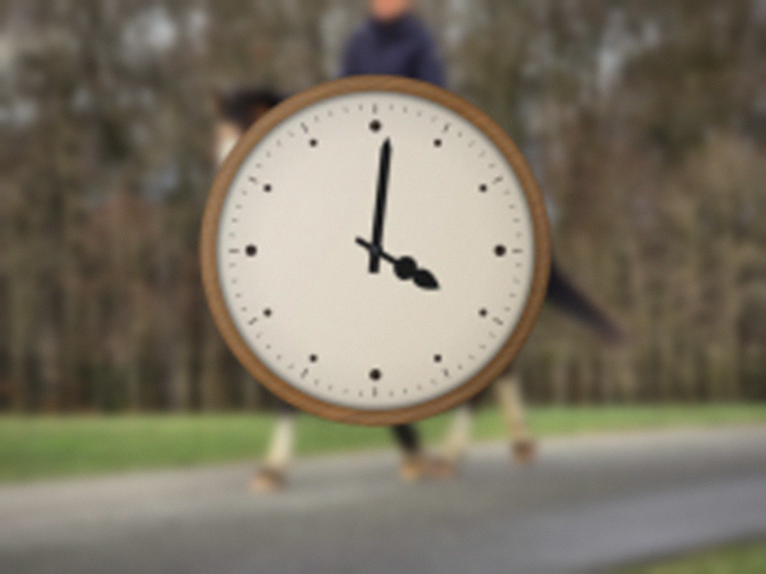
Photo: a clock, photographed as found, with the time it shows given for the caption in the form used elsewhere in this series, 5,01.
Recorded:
4,01
